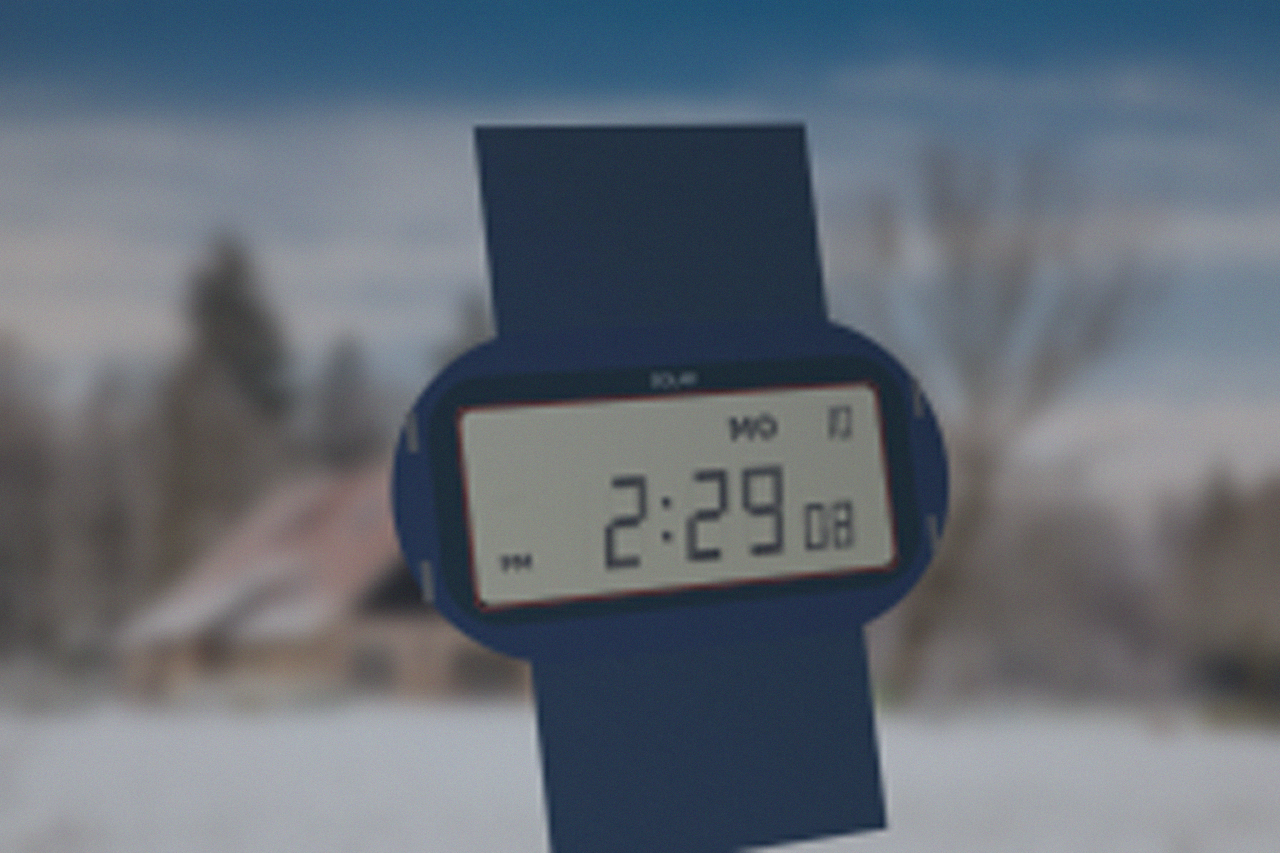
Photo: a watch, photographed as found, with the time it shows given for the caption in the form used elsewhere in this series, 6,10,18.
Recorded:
2,29,08
